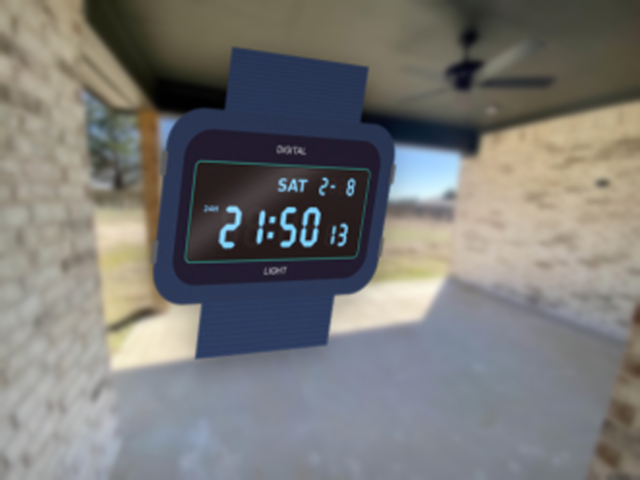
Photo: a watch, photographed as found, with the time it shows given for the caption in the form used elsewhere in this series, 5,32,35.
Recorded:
21,50,13
